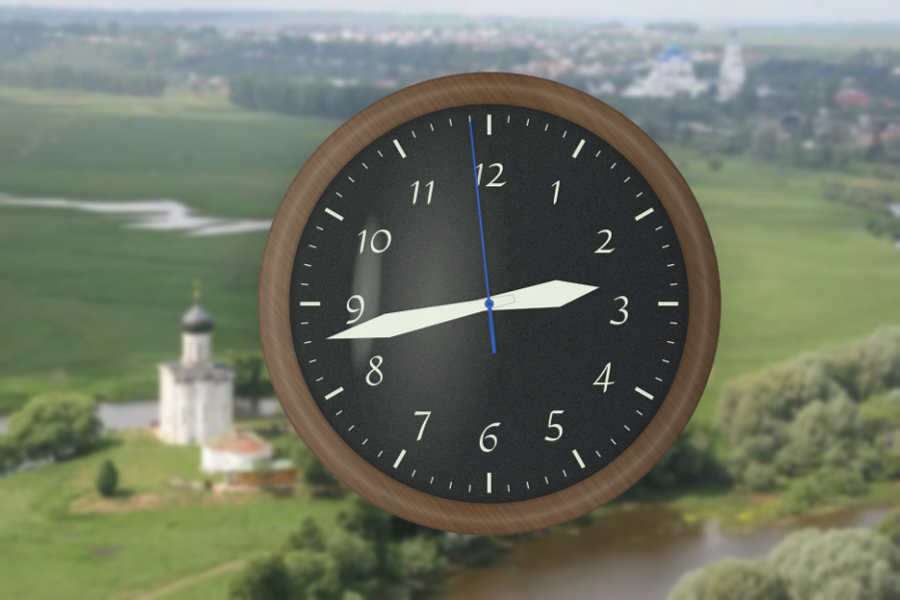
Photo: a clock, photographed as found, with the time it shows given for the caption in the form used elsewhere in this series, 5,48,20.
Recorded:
2,42,59
